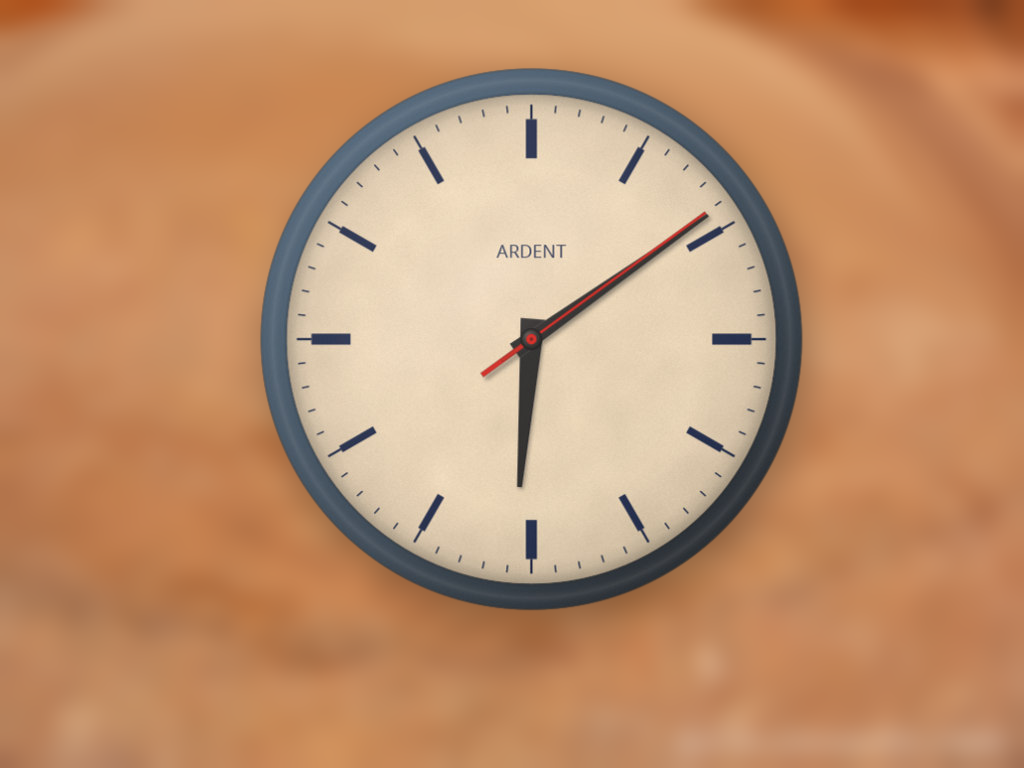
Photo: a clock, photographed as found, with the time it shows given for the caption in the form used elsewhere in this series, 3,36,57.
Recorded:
6,09,09
